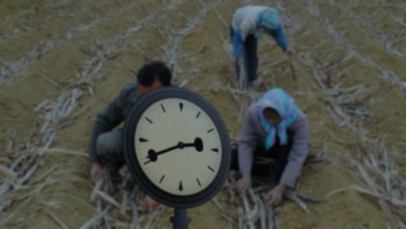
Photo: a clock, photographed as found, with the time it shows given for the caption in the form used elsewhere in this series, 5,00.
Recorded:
2,41
